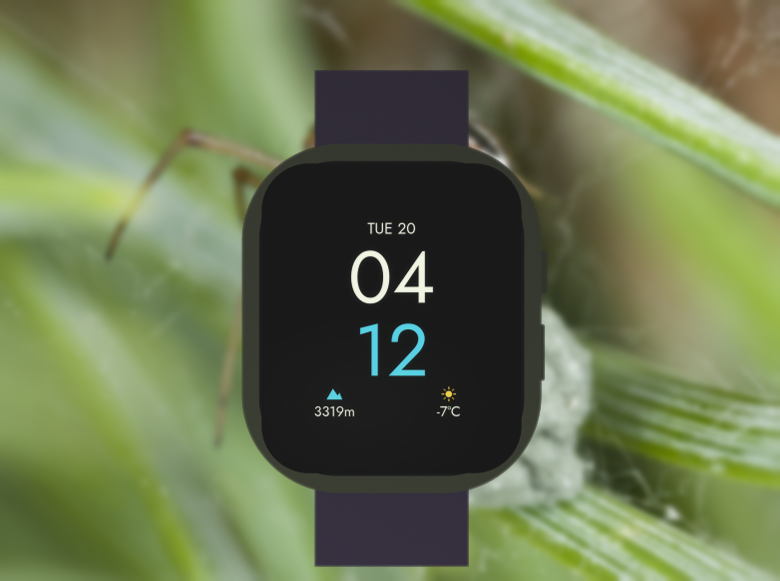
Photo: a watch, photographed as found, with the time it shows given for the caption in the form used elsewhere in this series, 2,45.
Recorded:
4,12
